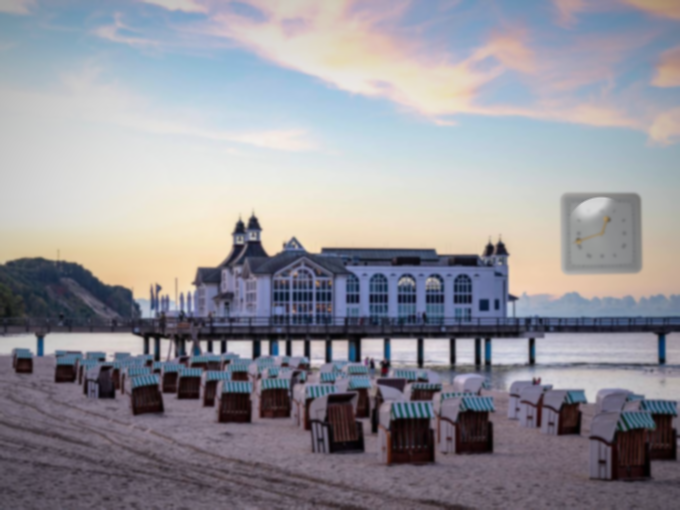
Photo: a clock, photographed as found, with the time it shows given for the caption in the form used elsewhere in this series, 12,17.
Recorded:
12,42
